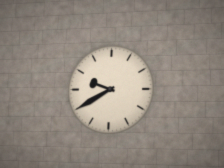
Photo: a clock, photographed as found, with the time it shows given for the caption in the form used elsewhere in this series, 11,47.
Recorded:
9,40
